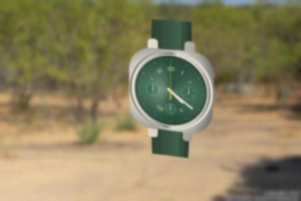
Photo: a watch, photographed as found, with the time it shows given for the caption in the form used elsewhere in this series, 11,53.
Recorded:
4,21
